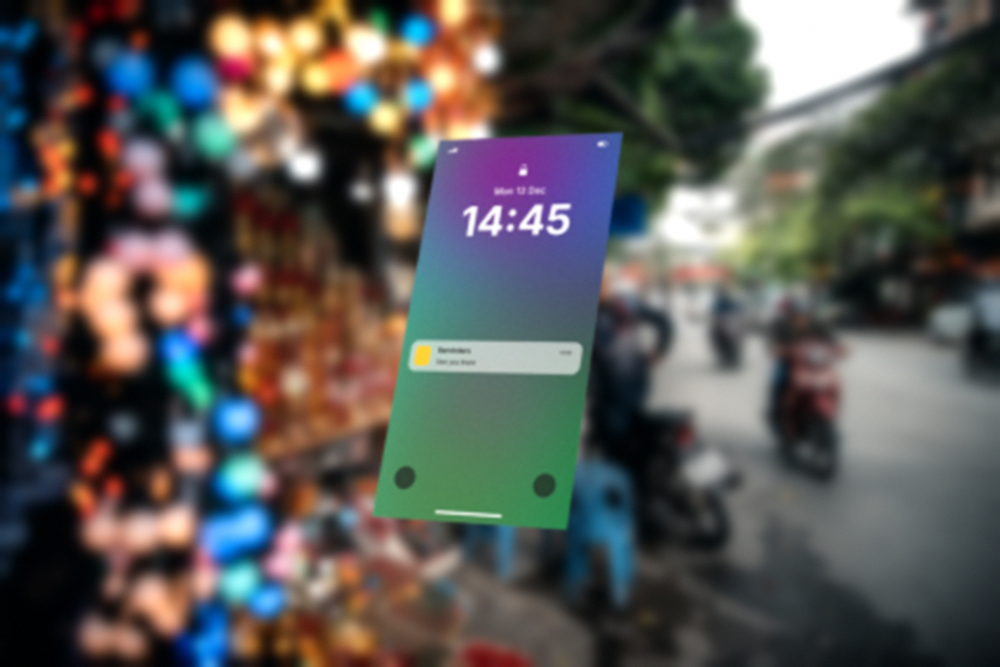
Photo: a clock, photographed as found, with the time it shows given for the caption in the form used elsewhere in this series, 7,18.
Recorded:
14,45
